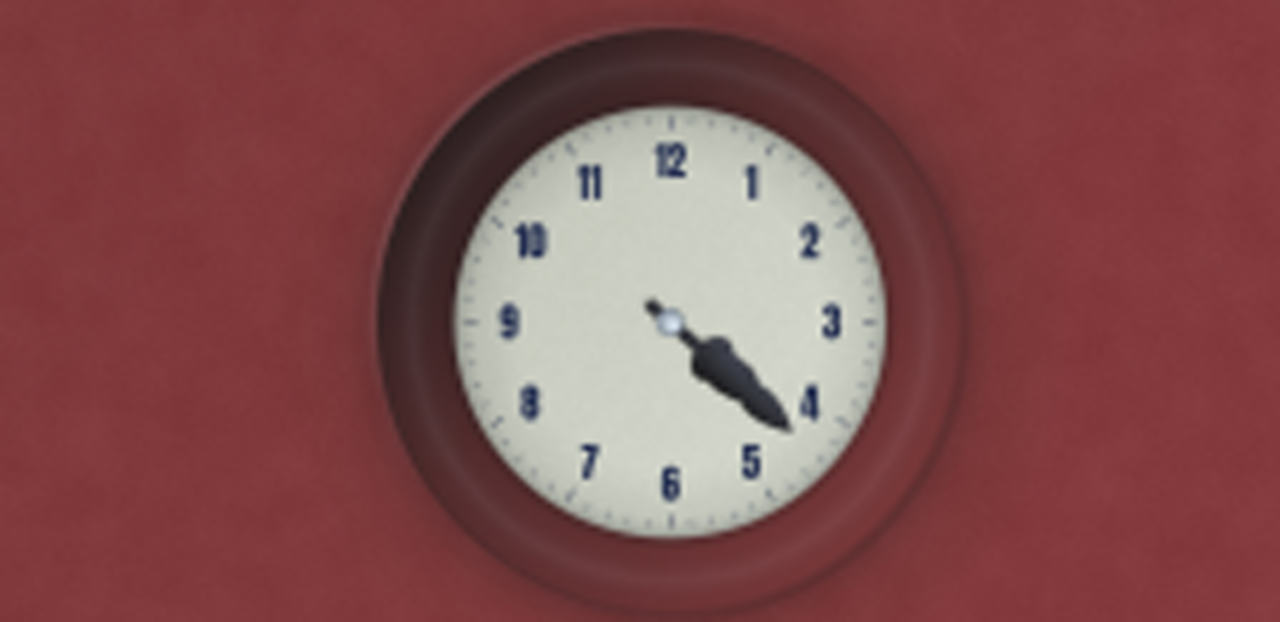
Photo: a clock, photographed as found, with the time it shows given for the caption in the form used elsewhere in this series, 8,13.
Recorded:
4,22
